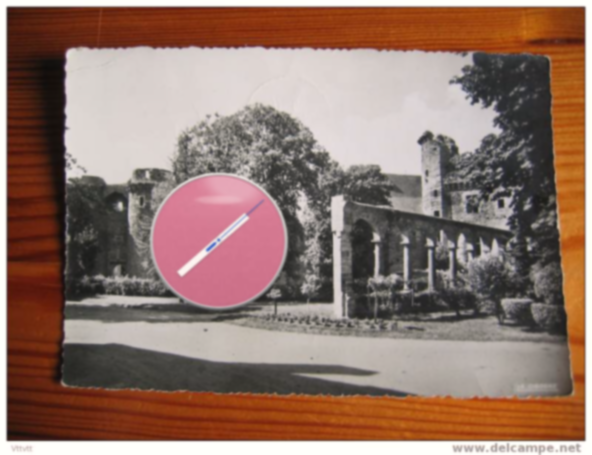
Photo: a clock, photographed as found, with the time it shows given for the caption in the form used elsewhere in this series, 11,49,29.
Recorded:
1,38,08
